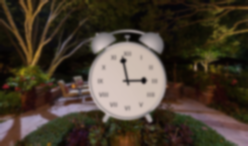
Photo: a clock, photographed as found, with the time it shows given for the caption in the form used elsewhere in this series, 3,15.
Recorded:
2,58
